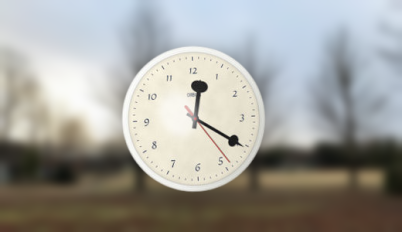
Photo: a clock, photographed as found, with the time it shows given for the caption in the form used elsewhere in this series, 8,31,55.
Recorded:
12,20,24
